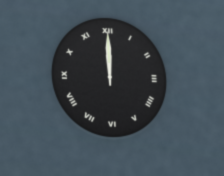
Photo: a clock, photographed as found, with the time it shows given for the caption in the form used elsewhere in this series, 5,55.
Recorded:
12,00
